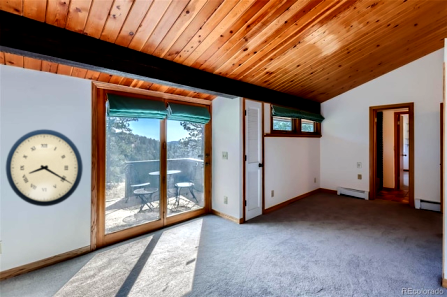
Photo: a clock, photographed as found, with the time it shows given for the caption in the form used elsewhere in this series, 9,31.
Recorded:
8,20
